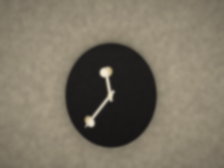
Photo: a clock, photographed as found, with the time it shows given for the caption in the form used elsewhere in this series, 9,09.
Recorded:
11,37
